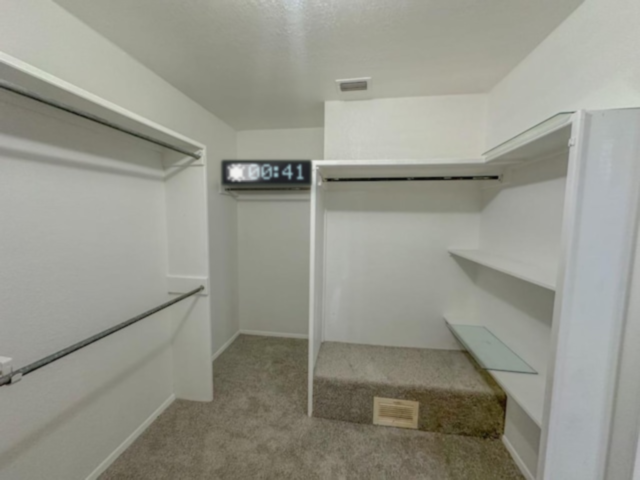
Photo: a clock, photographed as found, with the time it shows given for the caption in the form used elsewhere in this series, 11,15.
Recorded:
0,41
